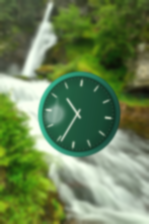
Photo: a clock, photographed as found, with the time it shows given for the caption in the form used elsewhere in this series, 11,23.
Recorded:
10,34
